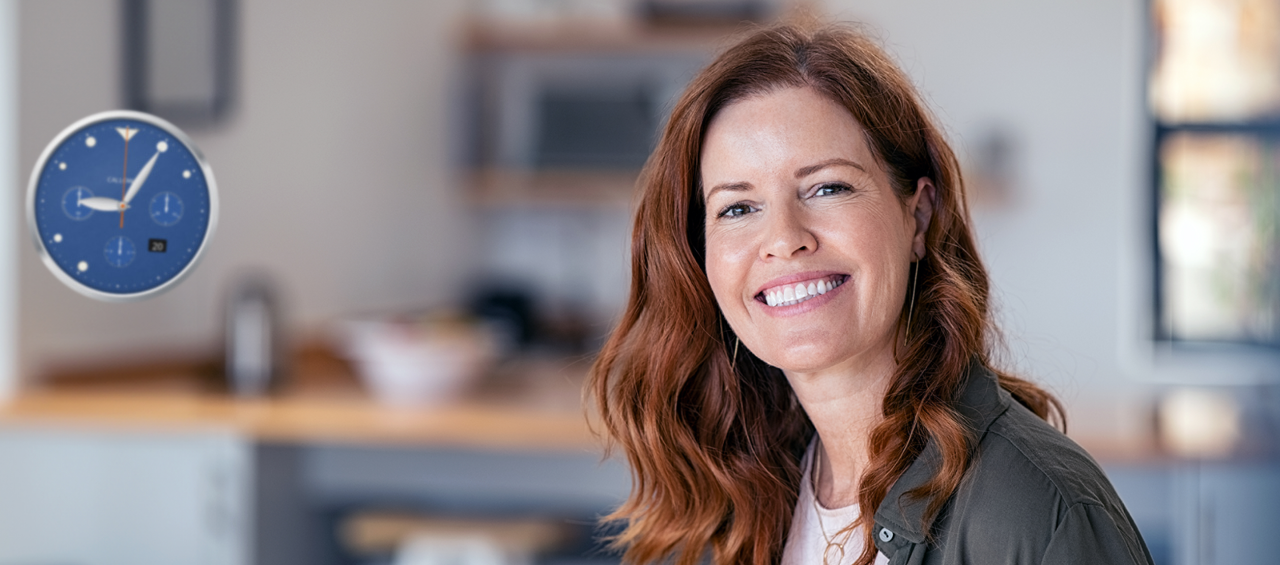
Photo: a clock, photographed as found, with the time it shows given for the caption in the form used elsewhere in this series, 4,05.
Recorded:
9,05
